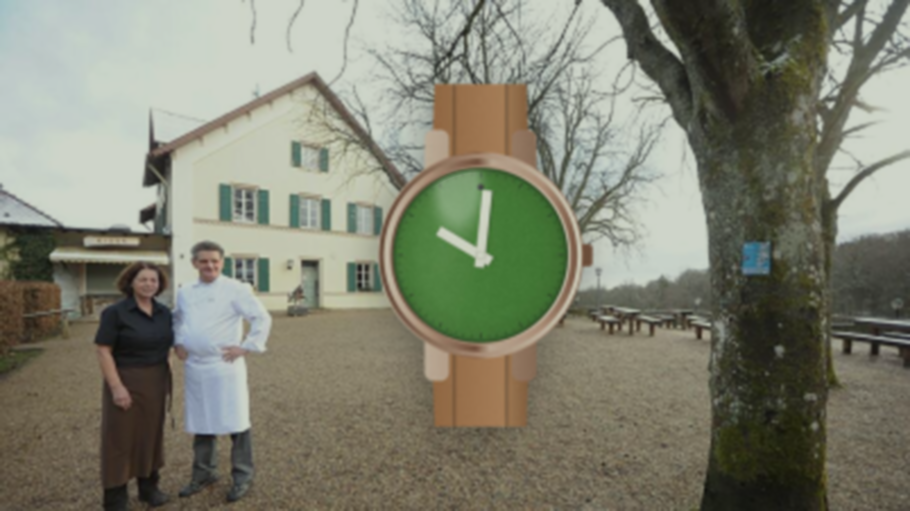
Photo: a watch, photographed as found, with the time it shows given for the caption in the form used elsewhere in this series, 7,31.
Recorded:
10,01
